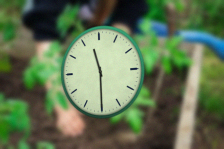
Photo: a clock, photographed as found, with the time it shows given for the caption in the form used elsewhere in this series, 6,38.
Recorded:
11,30
